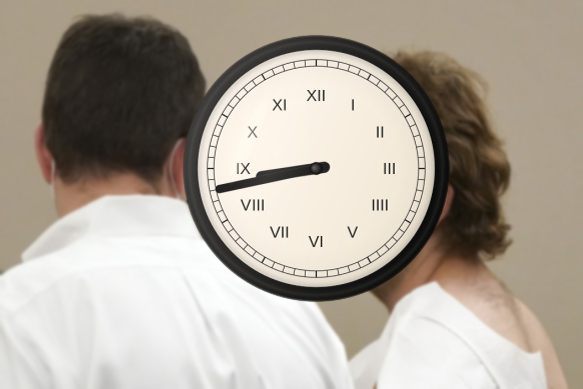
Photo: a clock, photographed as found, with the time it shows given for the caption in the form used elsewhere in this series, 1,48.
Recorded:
8,43
